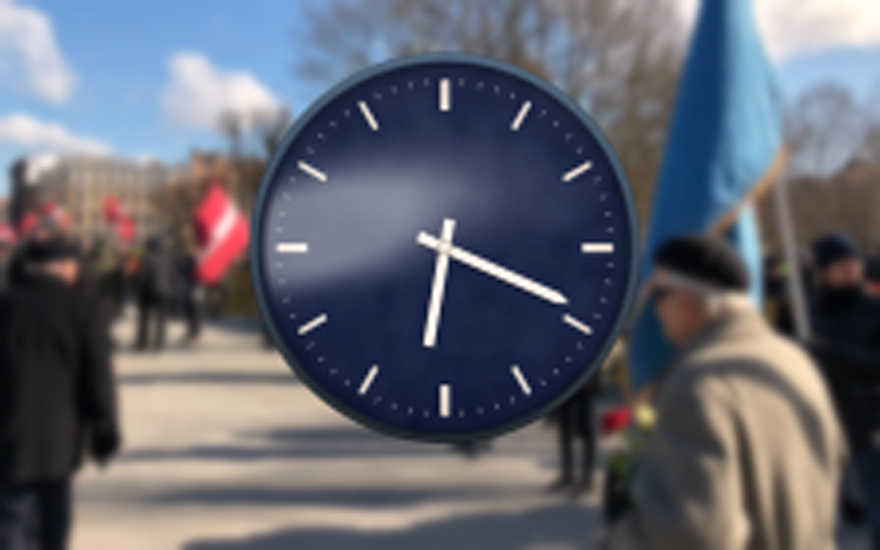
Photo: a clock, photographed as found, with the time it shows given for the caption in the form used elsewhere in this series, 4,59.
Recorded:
6,19
